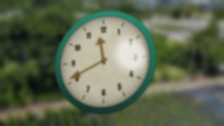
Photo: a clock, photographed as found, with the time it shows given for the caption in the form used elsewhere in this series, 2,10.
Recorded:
11,41
